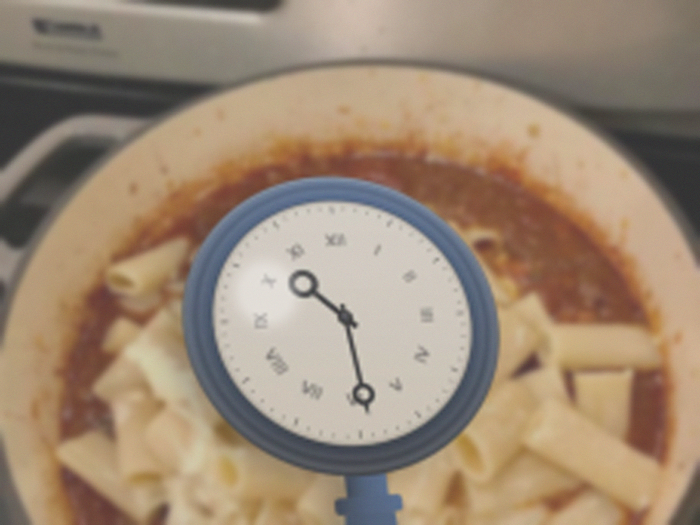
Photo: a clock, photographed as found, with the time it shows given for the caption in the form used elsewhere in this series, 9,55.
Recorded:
10,29
